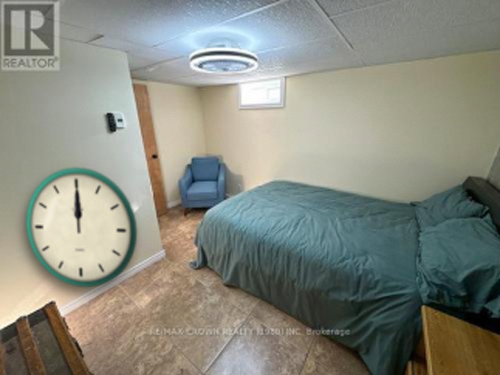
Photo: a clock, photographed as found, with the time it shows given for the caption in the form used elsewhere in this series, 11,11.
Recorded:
12,00
